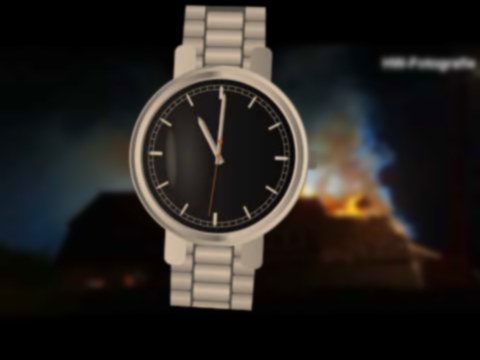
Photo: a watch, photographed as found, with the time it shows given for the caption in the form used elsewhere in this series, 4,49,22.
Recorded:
11,00,31
